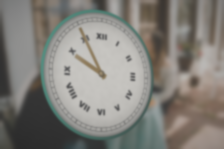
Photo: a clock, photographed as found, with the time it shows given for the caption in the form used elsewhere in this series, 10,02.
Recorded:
9,55
